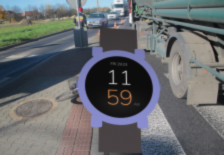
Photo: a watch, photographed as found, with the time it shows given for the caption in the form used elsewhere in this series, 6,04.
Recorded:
11,59
